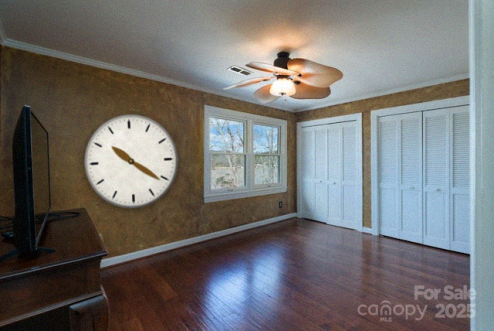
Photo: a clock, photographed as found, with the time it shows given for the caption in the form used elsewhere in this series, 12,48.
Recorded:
10,21
